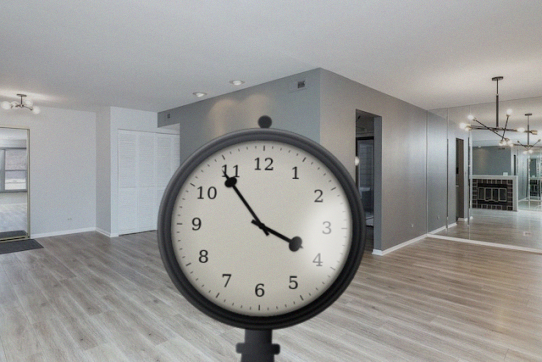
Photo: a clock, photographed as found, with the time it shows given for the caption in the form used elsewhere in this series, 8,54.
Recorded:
3,54
